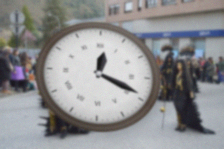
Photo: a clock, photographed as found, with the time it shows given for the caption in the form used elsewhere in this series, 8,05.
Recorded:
12,19
